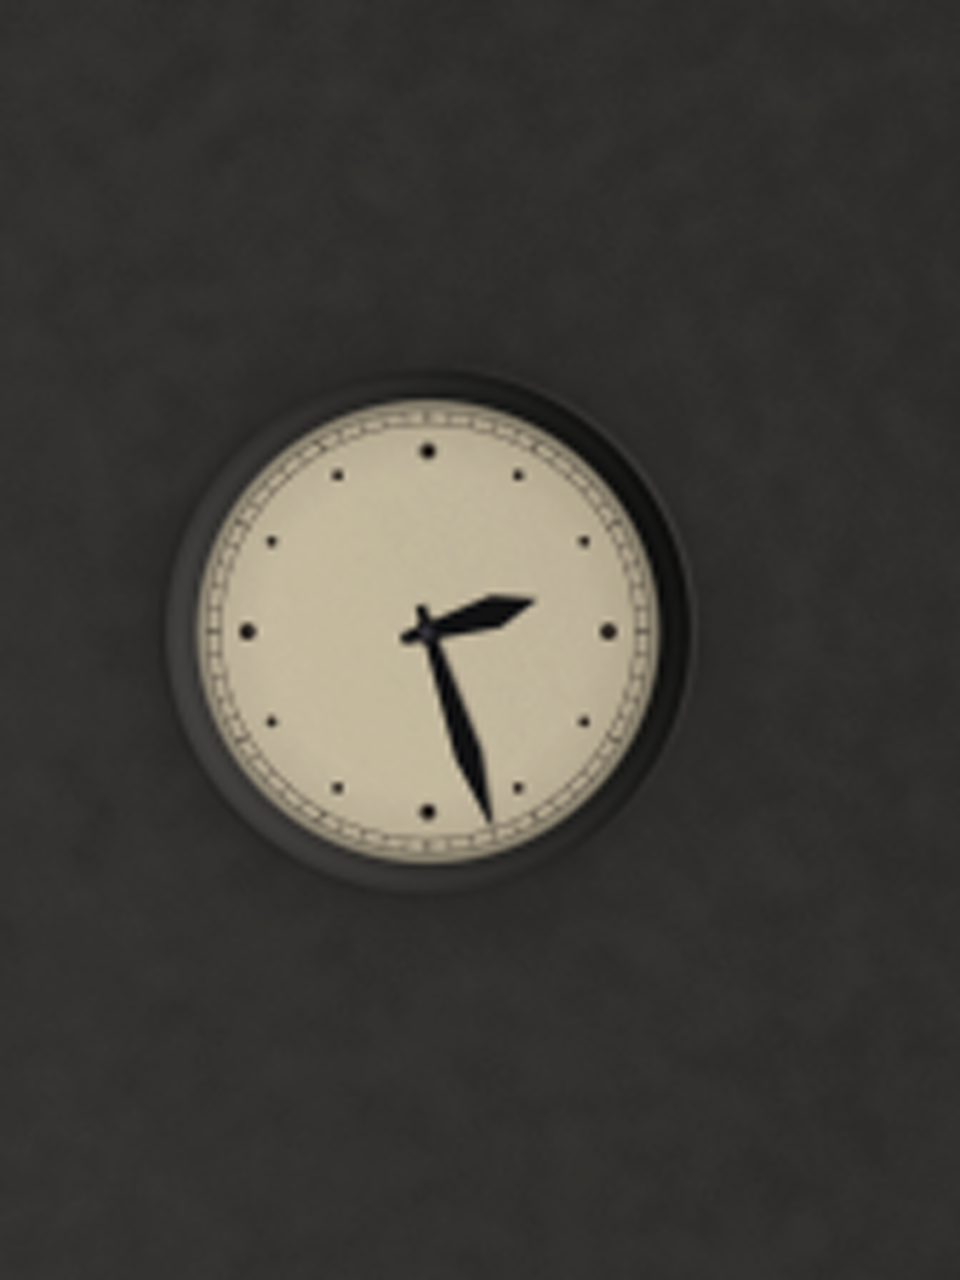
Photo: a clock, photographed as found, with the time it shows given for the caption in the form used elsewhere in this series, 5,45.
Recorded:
2,27
